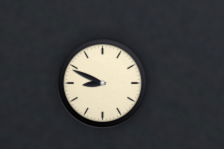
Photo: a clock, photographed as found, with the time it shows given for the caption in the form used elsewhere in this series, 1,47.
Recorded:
8,49
